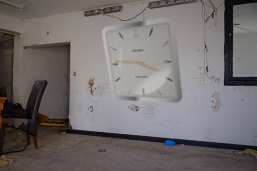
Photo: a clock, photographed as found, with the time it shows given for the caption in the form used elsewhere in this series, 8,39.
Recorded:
3,46
